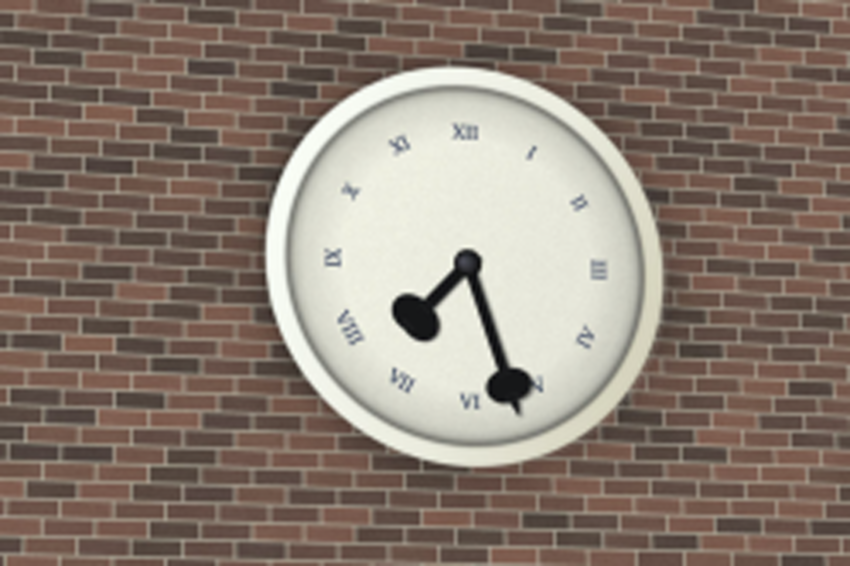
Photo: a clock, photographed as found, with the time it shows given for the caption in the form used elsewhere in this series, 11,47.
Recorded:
7,27
